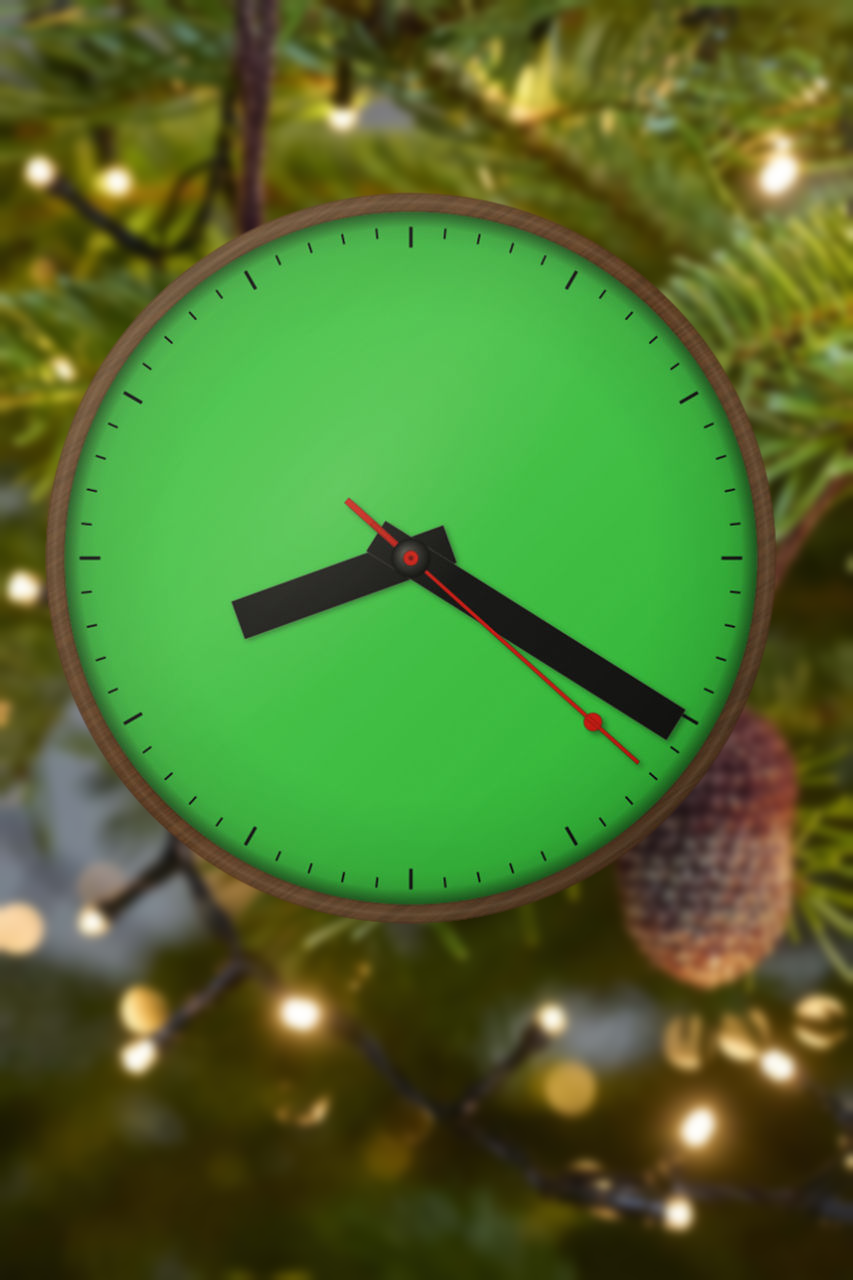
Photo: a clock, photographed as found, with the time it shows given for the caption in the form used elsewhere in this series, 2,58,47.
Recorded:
8,20,22
